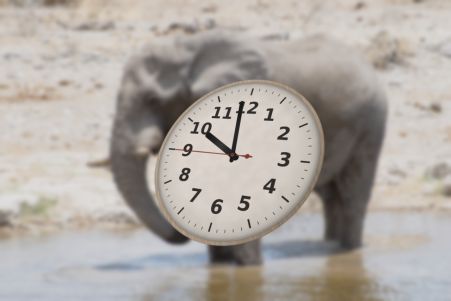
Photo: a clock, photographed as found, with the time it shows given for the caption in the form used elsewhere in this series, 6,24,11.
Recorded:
9,58,45
